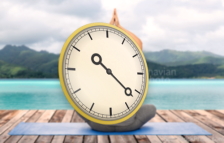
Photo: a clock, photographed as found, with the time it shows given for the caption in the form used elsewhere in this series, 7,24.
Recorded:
10,22
